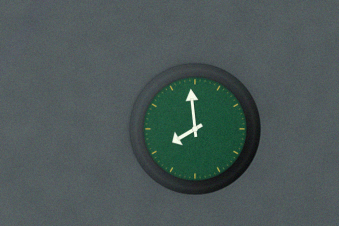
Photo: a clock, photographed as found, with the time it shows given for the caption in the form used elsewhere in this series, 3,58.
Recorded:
7,59
